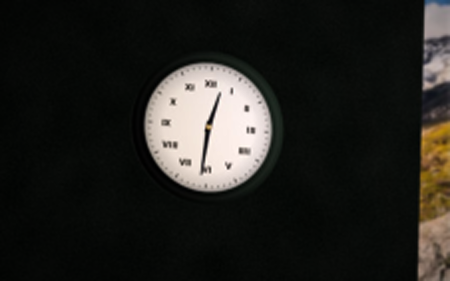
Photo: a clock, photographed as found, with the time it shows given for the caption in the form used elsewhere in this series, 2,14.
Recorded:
12,31
